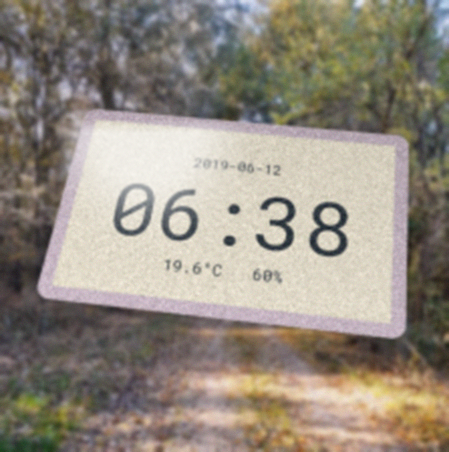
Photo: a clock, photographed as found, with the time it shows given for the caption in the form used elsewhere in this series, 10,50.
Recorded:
6,38
